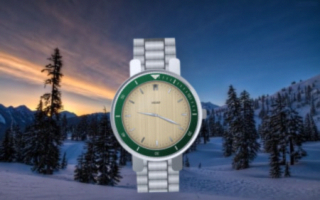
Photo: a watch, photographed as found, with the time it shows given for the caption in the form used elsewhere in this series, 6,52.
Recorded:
9,19
